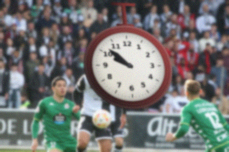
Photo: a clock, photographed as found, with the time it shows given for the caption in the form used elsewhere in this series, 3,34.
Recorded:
9,52
